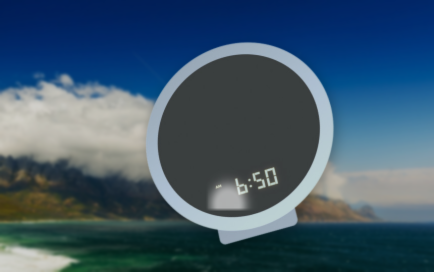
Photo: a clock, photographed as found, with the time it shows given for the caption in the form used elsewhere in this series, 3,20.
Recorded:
6,50
